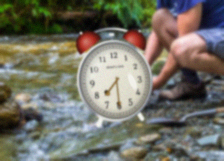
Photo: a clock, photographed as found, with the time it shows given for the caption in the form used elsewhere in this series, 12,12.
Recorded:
7,30
